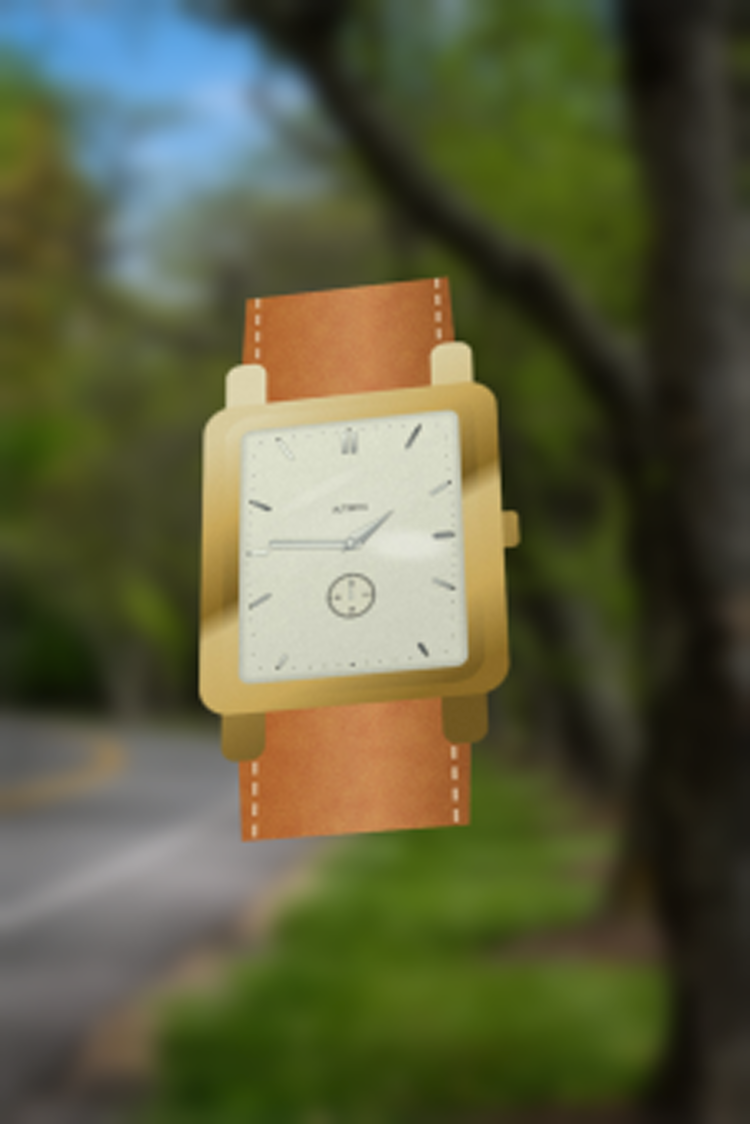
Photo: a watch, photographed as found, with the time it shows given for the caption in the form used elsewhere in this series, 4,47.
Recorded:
1,46
